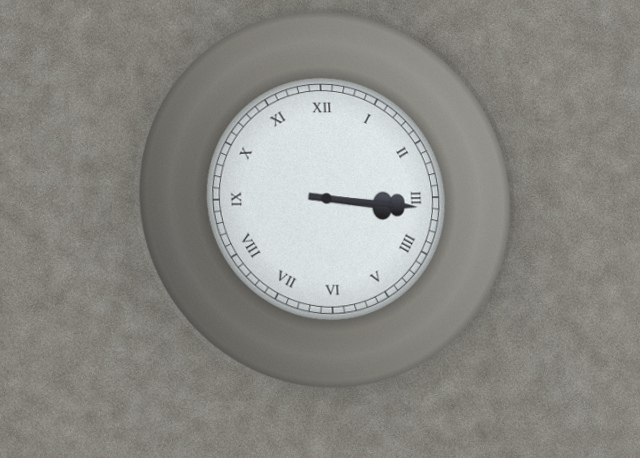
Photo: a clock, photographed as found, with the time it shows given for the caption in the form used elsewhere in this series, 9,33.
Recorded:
3,16
